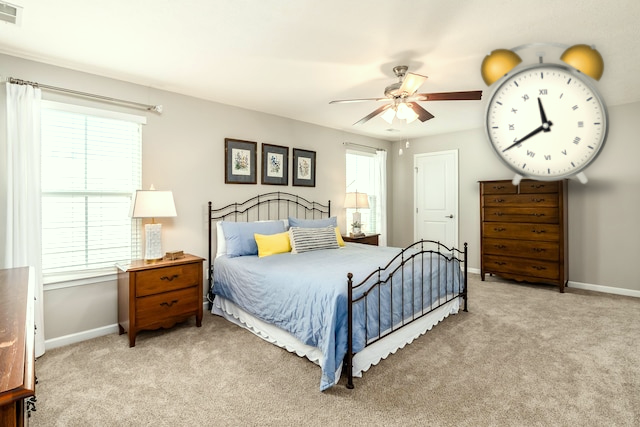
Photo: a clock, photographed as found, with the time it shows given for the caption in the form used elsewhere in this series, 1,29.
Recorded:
11,40
